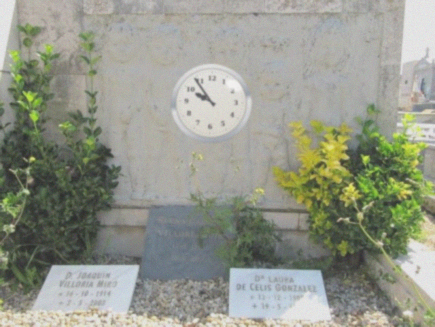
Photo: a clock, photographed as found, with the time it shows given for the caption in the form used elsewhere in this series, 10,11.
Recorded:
9,54
